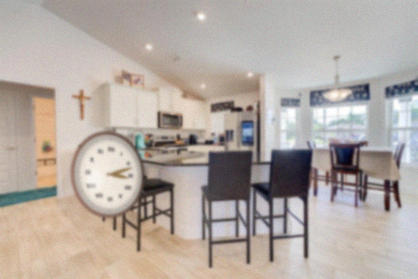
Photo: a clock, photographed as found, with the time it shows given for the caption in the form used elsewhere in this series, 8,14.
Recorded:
3,12
